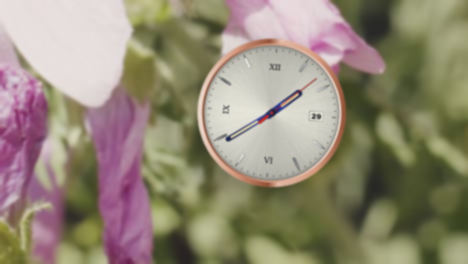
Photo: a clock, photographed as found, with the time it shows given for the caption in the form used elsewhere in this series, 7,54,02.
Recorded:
1,39,08
